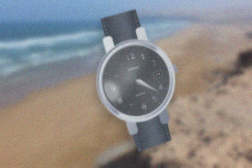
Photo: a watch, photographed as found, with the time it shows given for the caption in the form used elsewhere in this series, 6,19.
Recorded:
4,22
